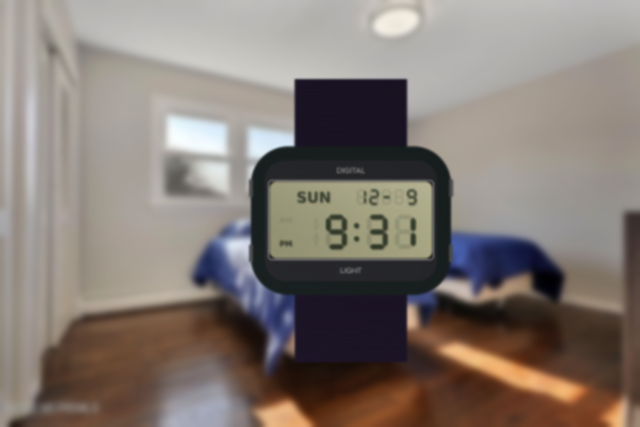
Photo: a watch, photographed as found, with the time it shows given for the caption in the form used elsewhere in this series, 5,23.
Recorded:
9,31
